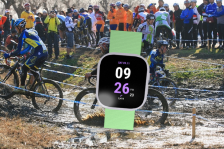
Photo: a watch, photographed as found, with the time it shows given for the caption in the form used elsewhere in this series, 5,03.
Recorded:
9,26
